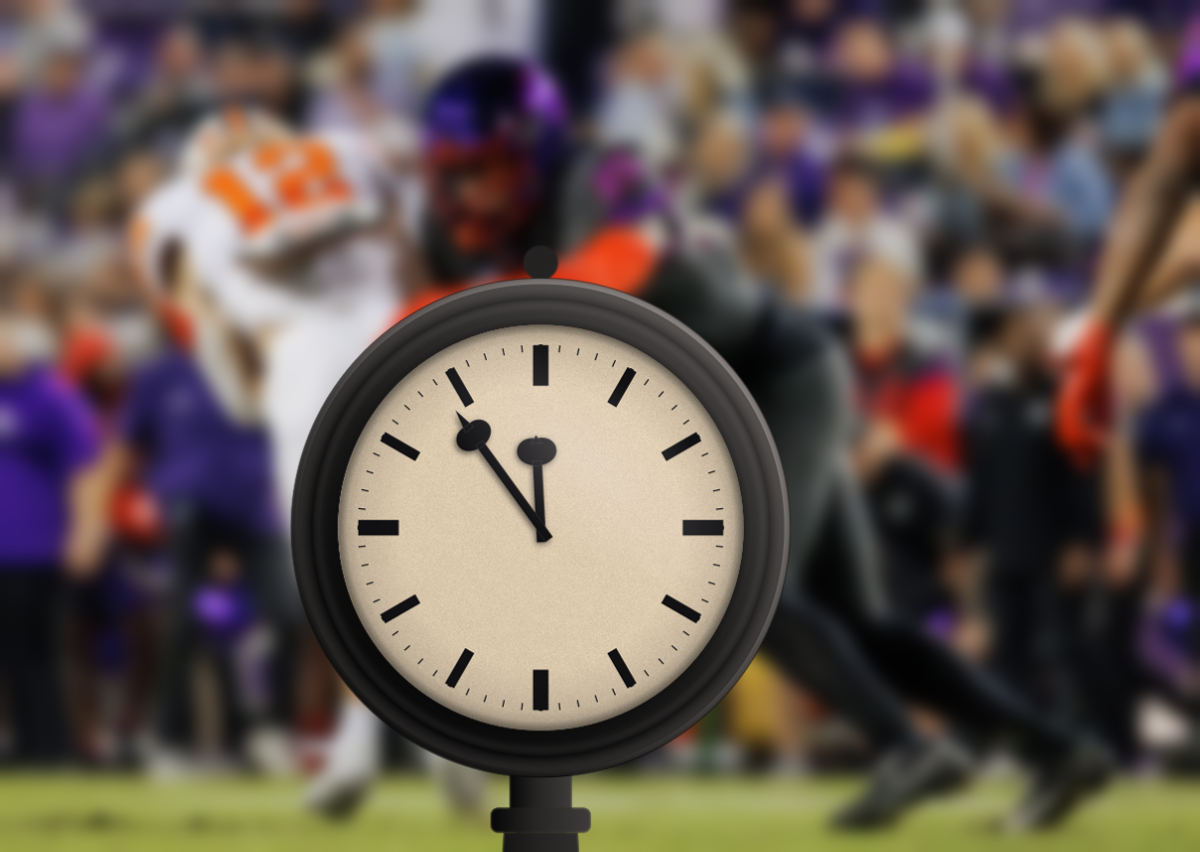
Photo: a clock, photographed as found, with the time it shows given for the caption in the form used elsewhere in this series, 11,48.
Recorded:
11,54
